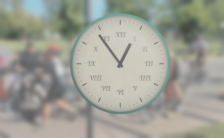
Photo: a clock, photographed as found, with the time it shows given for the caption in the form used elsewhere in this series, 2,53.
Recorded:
12,54
